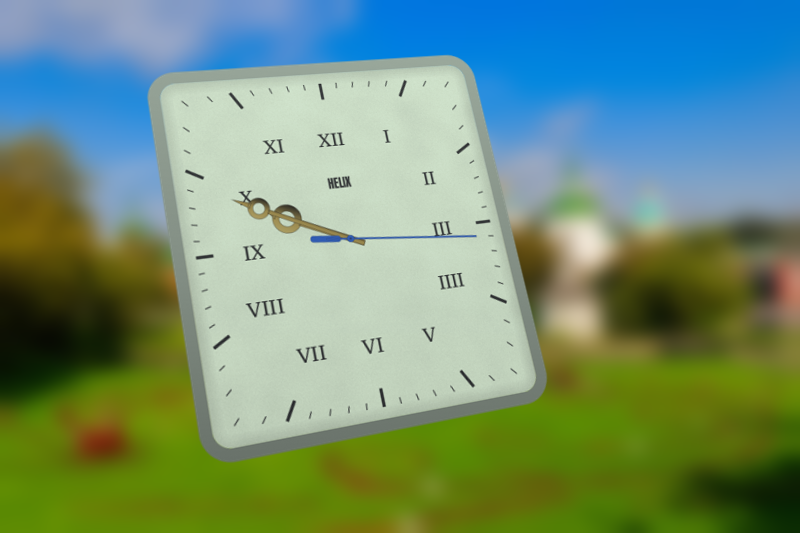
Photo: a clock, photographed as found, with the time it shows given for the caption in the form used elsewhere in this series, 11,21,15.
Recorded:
9,49,16
